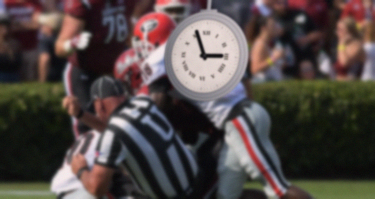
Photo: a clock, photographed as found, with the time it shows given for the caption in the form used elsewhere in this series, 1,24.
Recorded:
2,56
